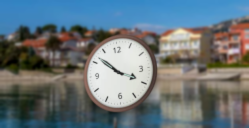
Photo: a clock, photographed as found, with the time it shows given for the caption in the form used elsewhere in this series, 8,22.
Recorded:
3,52
